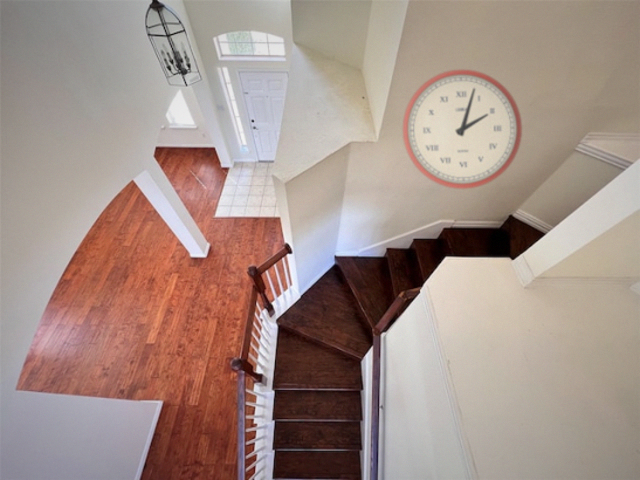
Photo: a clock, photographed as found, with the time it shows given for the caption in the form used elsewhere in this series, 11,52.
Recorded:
2,03
